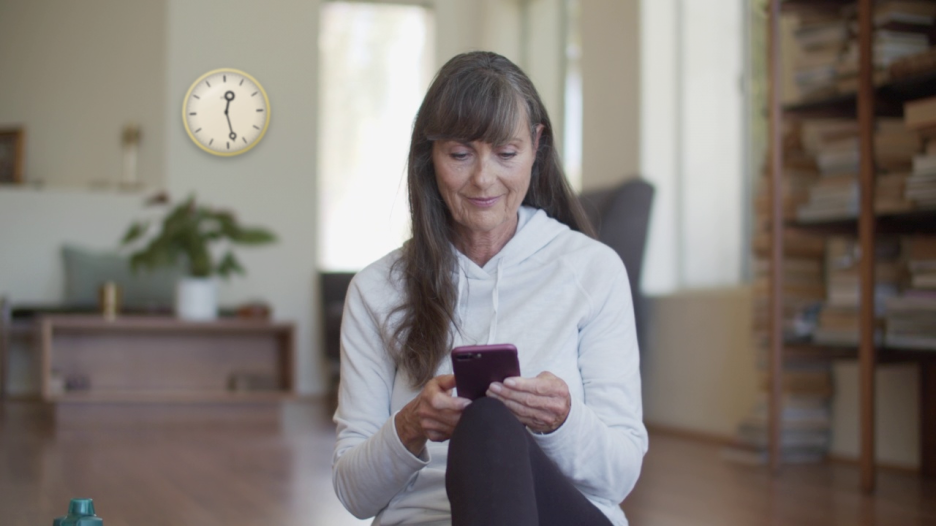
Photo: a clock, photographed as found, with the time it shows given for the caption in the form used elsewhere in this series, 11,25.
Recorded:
12,28
